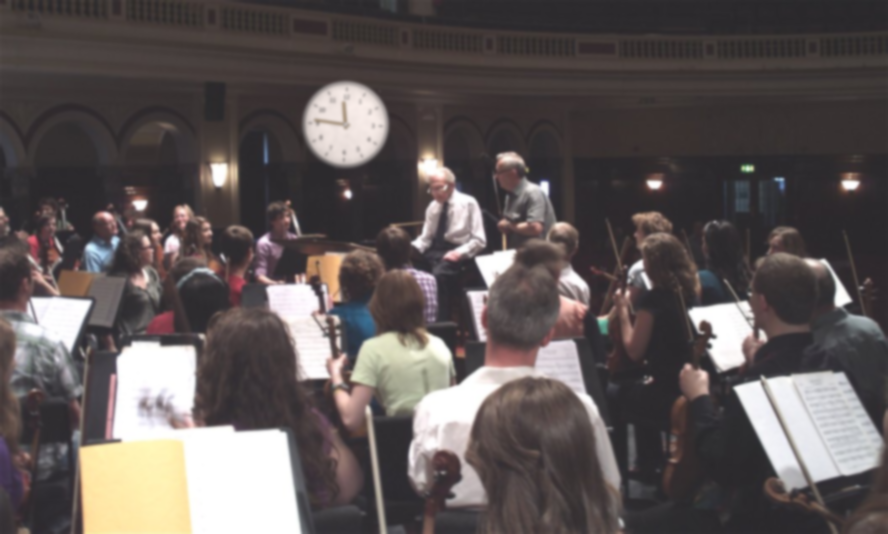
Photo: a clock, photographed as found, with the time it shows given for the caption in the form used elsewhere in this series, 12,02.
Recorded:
11,46
